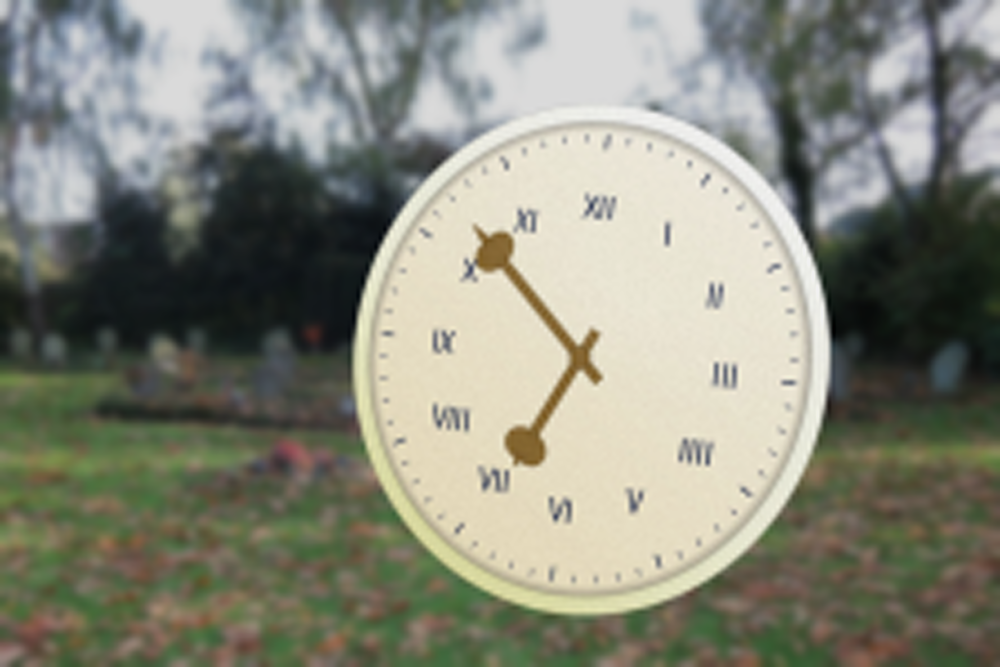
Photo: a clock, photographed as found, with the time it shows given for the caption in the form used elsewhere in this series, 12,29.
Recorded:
6,52
